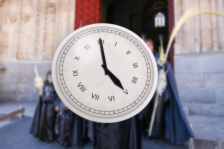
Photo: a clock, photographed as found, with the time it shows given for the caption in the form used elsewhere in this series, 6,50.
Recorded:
5,00
